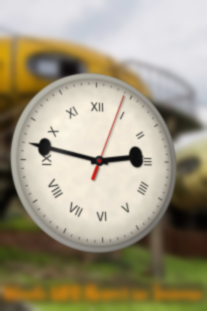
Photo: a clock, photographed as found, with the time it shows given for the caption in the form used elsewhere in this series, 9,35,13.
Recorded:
2,47,04
